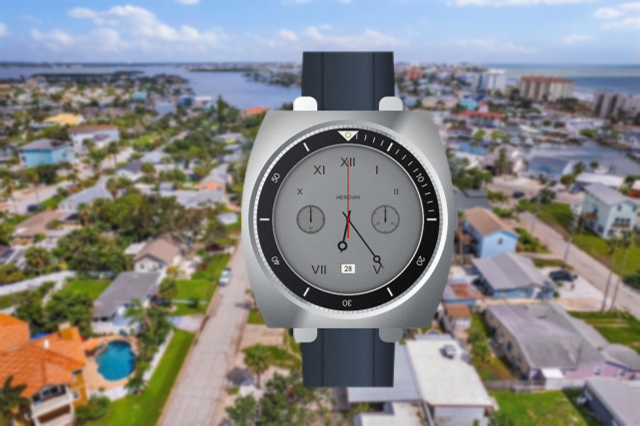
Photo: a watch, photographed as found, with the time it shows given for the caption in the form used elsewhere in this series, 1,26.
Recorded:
6,24
